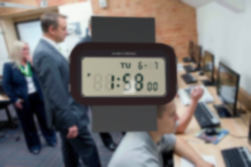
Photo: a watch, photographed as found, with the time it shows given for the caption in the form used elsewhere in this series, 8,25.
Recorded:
1,58
